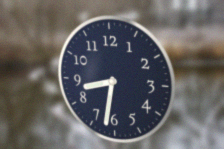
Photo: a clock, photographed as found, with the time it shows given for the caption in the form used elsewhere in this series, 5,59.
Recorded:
8,32
